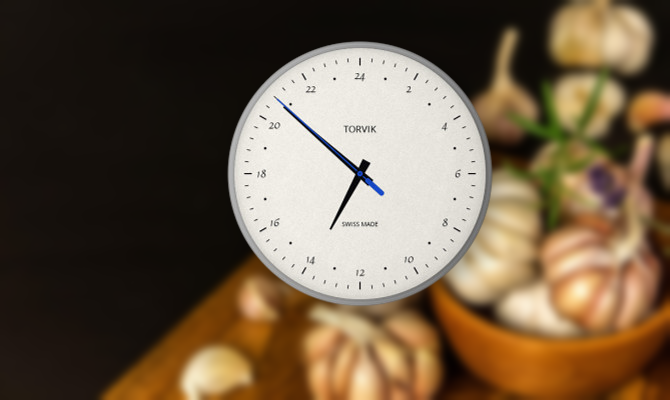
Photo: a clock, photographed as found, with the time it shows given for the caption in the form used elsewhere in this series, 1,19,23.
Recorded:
13,51,52
